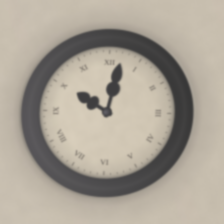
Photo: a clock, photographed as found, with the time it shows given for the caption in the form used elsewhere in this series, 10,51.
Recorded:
10,02
